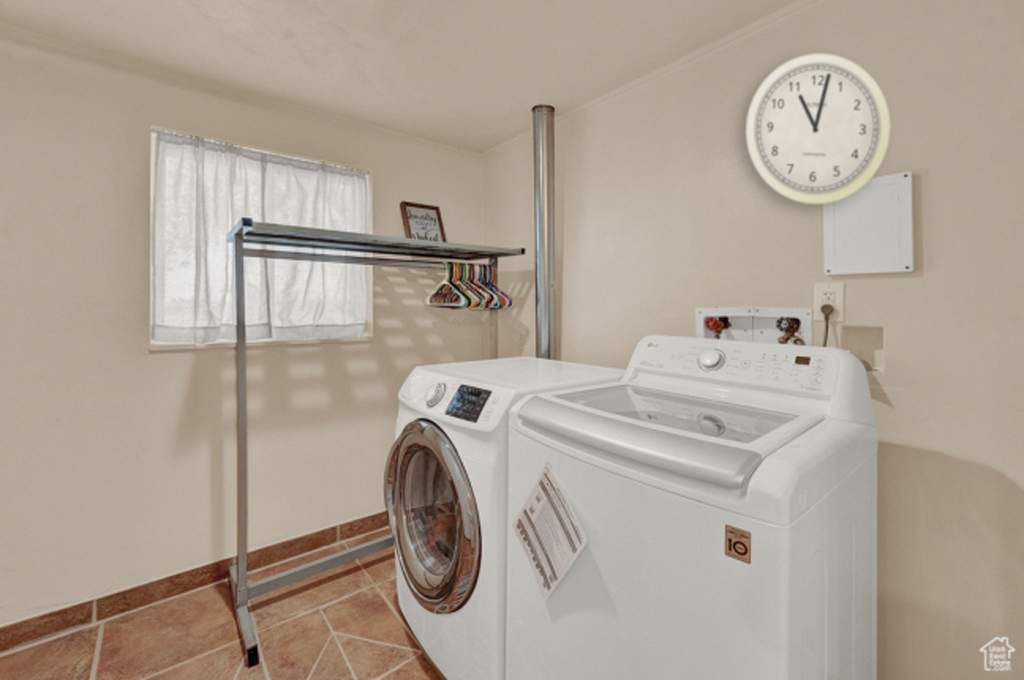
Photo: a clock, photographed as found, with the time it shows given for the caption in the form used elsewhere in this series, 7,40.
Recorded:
11,02
